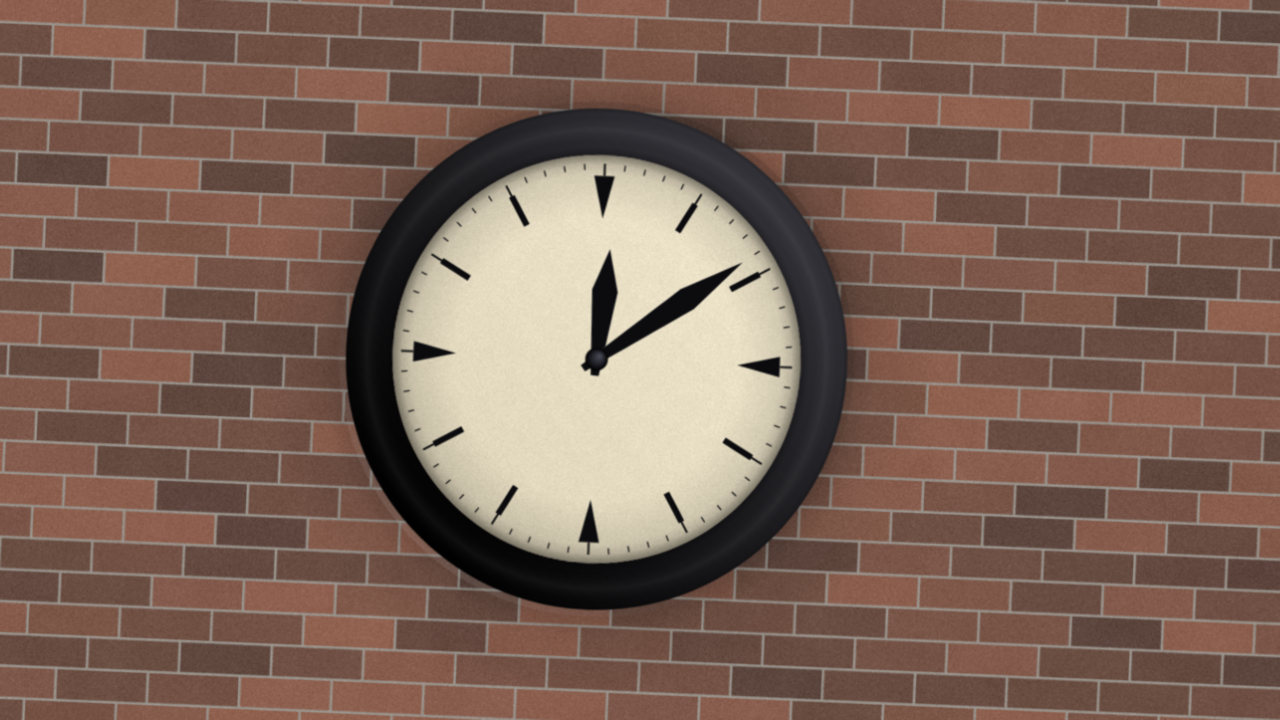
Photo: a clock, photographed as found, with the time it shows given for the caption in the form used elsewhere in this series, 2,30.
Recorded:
12,09
